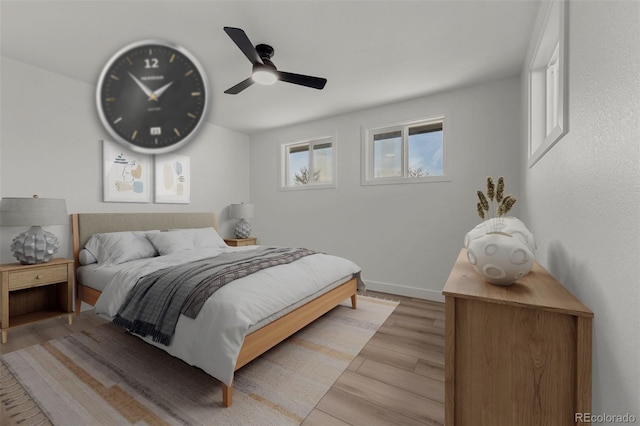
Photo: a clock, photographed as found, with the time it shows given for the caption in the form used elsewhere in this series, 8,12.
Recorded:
1,53
